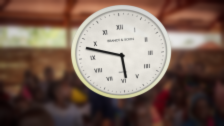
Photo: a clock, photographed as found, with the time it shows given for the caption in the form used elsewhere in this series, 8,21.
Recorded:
5,48
